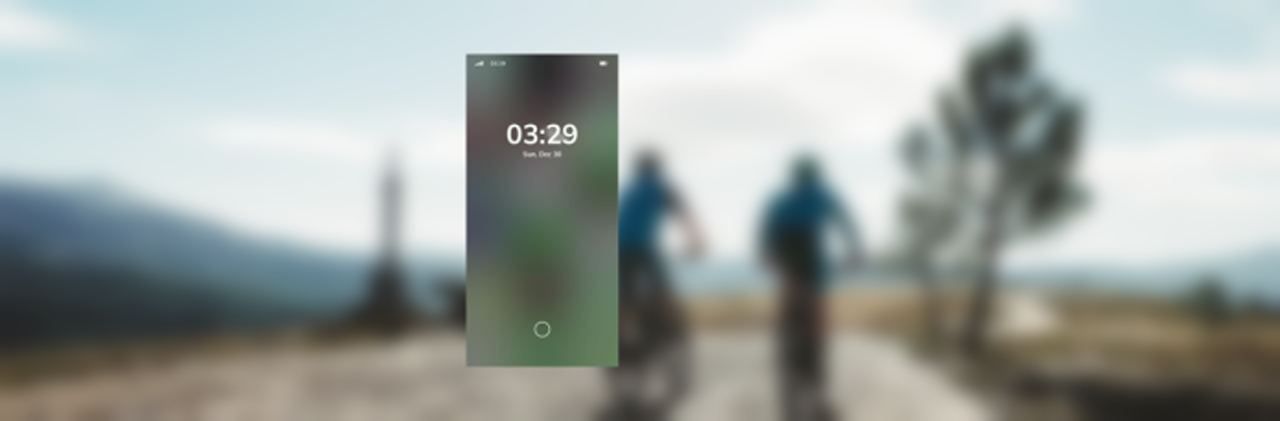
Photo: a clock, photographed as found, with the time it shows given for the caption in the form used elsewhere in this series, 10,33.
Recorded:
3,29
